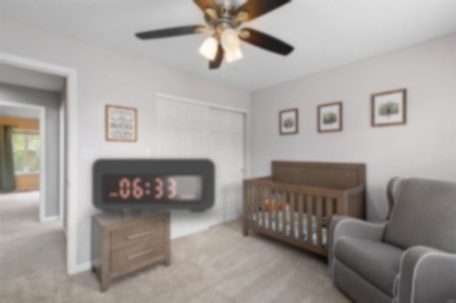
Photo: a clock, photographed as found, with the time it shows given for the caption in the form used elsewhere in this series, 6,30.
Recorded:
6,33
